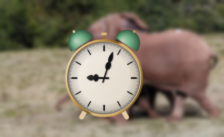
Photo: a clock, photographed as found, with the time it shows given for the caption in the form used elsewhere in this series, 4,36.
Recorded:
9,03
